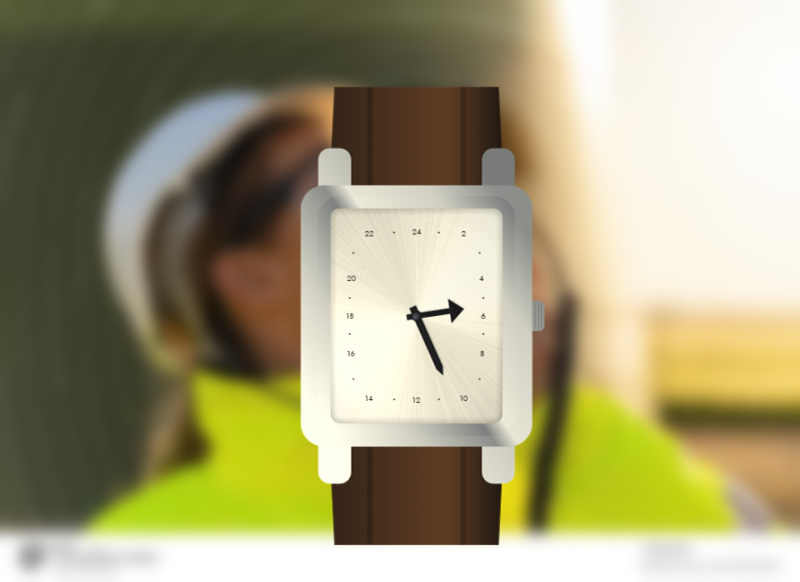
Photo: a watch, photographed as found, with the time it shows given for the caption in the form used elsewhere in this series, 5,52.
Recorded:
5,26
